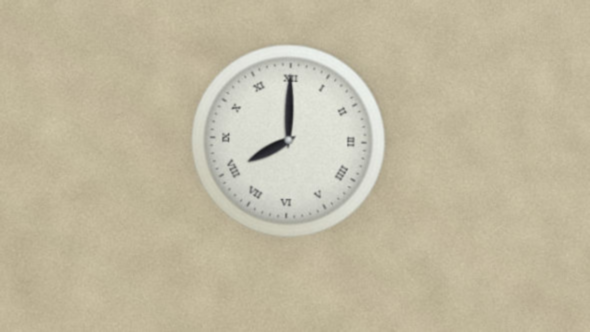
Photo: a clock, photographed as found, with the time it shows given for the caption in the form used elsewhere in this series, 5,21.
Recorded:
8,00
